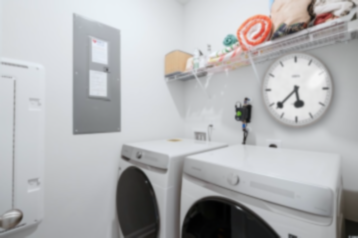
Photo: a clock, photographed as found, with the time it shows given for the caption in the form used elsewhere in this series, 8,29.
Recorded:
5,38
